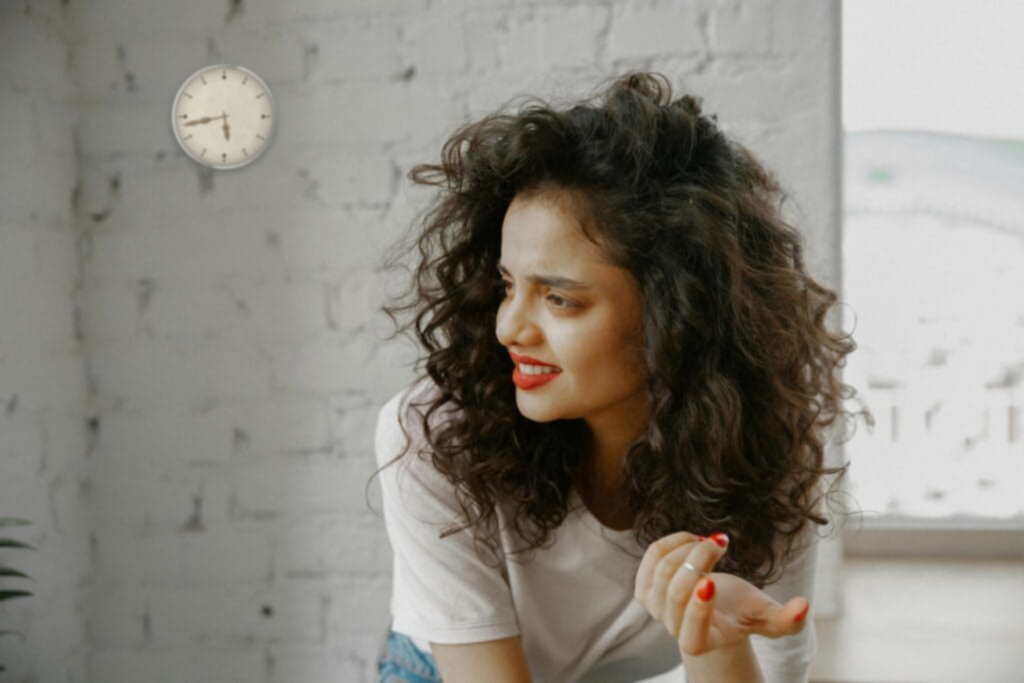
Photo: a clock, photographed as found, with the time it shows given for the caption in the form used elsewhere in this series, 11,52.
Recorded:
5,43
